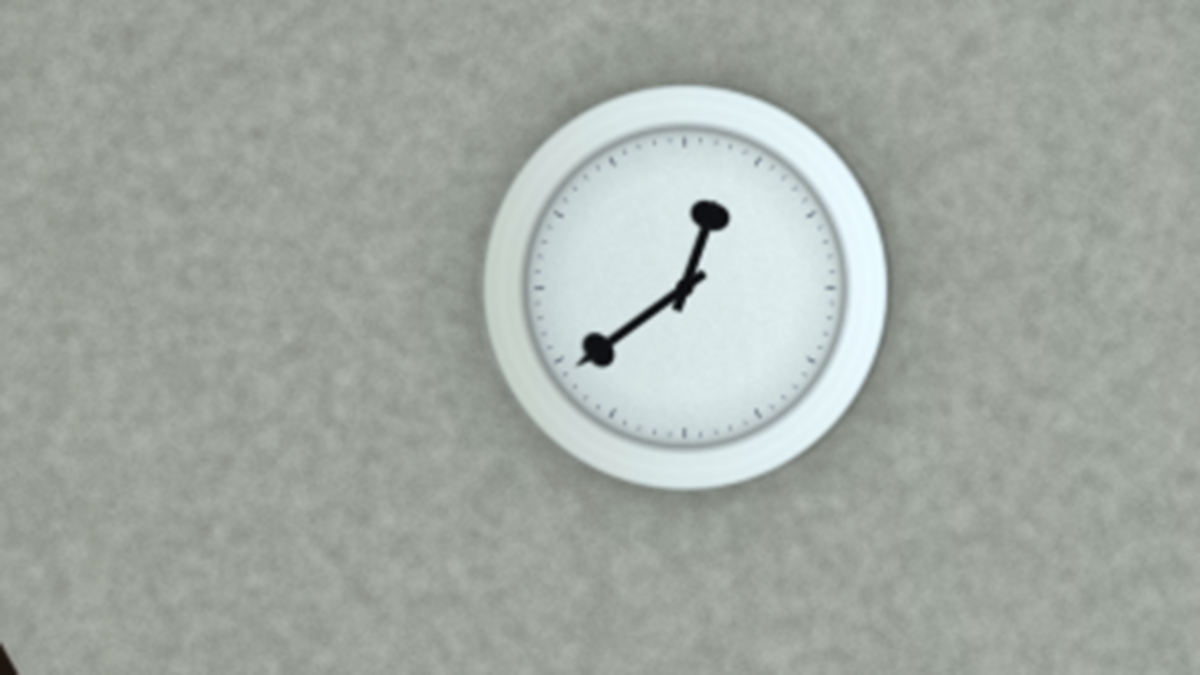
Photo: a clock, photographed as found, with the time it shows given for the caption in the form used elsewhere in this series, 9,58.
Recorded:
12,39
